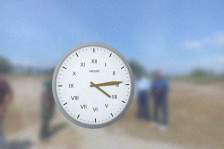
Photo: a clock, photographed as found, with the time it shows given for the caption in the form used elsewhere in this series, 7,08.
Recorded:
4,14
